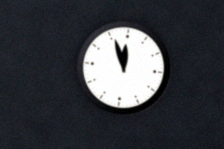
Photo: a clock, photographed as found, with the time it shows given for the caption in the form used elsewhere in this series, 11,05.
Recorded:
11,56
